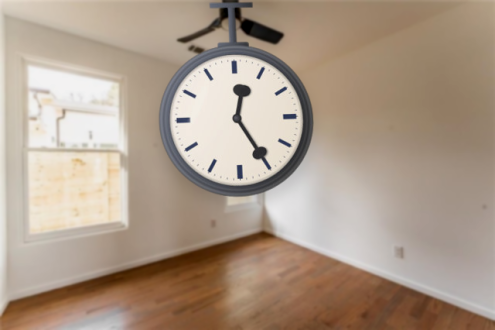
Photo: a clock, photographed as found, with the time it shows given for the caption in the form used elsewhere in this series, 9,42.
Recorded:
12,25
